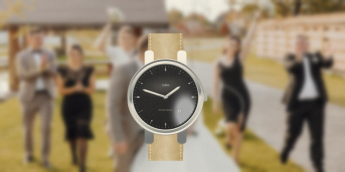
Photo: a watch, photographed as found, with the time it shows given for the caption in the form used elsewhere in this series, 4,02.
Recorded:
1,48
